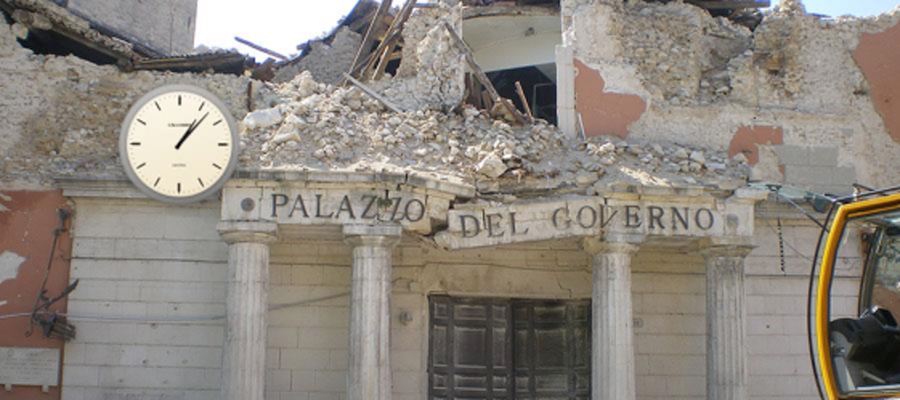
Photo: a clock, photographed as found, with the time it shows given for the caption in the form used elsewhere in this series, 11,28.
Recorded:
1,07
